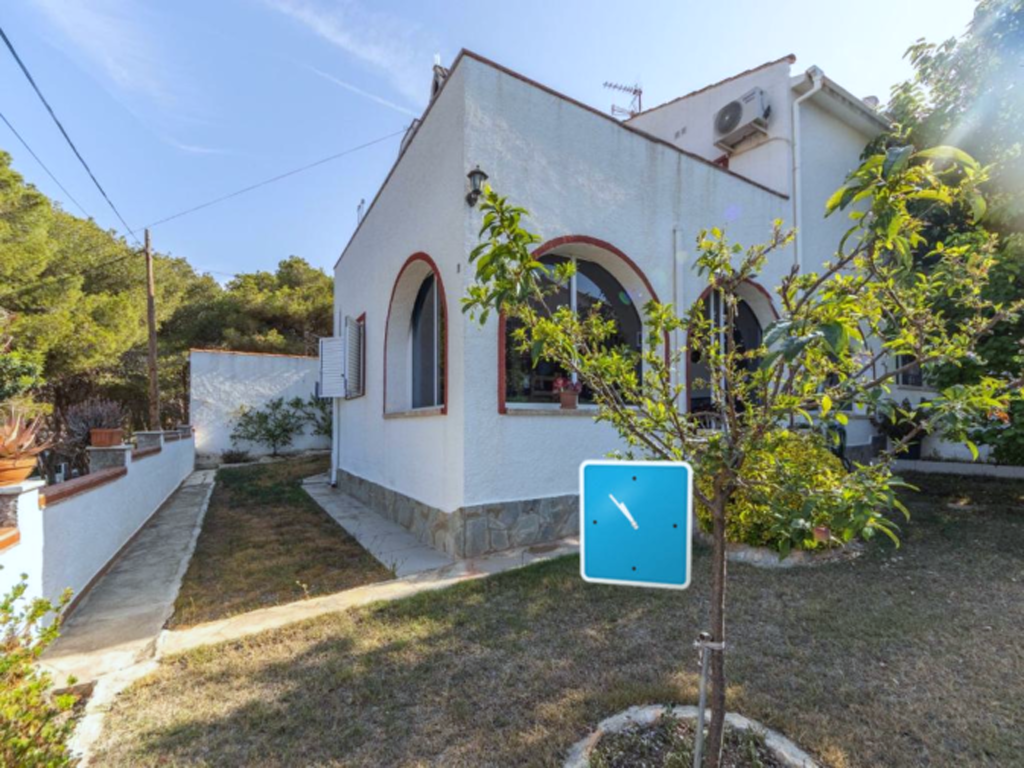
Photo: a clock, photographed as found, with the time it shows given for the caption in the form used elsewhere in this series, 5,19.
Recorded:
10,53
